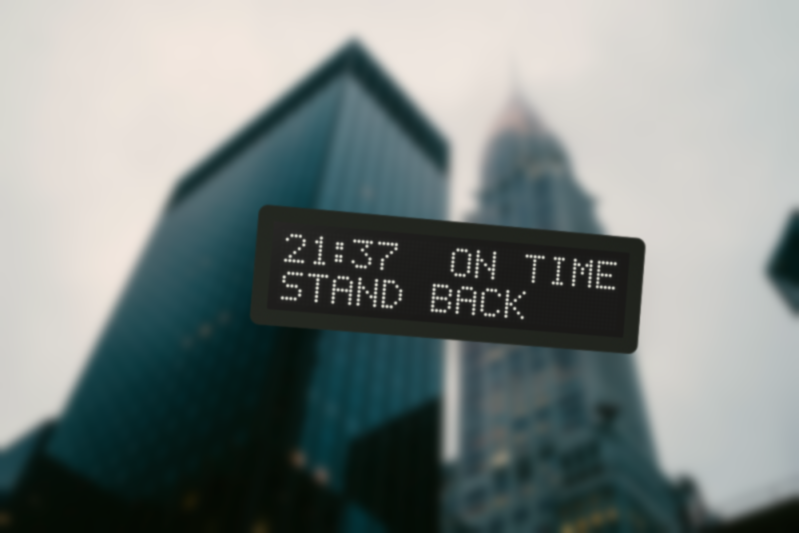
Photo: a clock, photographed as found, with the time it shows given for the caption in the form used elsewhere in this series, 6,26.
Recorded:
21,37
